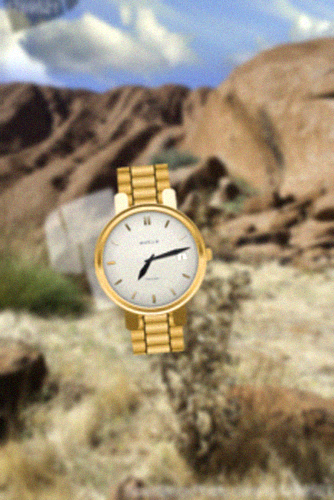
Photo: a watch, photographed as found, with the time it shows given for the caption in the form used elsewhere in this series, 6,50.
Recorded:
7,13
